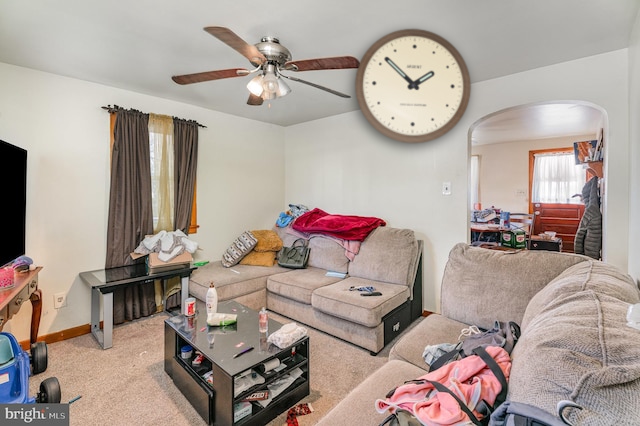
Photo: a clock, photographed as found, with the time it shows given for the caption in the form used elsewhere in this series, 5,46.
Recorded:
1,52
